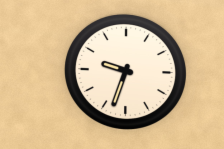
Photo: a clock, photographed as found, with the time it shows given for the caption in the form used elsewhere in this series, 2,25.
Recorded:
9,33
